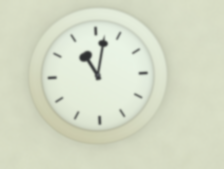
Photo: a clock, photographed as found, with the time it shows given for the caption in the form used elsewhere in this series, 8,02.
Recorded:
11,02
